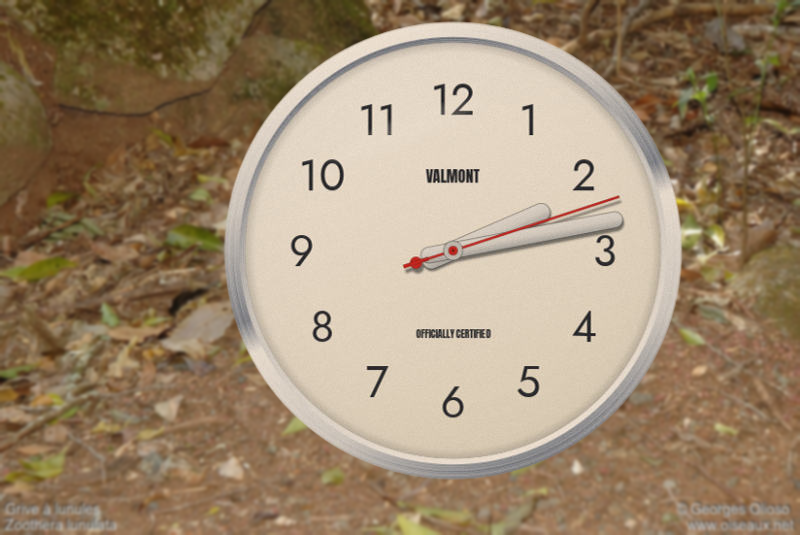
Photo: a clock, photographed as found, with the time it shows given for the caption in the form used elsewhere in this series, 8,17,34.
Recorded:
2,13,12
